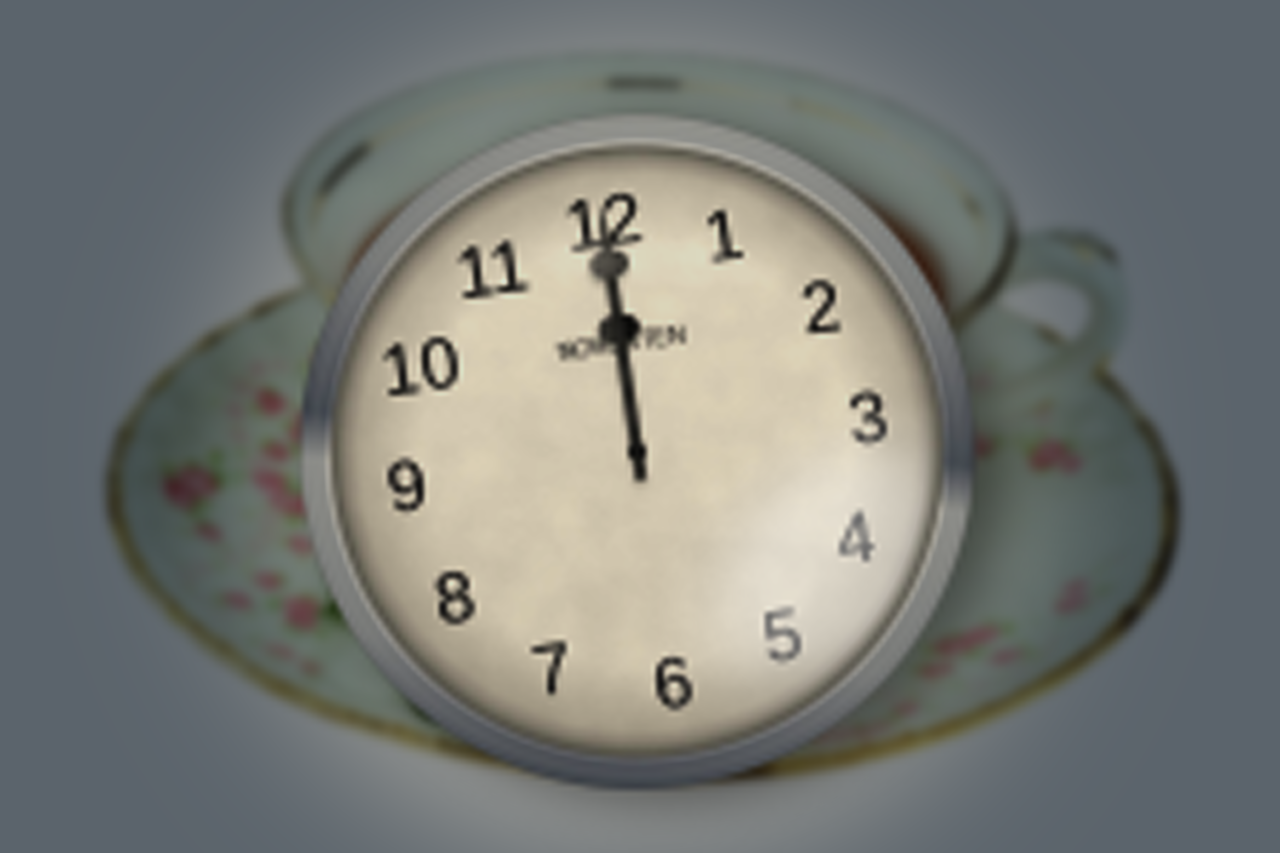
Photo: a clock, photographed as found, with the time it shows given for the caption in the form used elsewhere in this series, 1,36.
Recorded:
12,00
